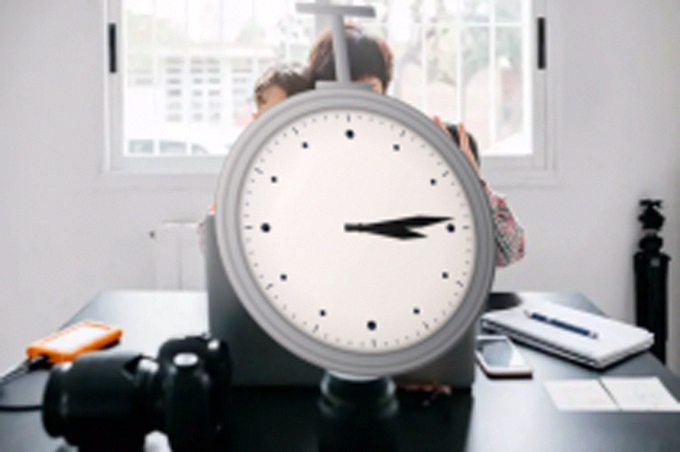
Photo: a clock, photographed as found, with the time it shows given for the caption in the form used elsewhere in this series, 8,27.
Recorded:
3,14
